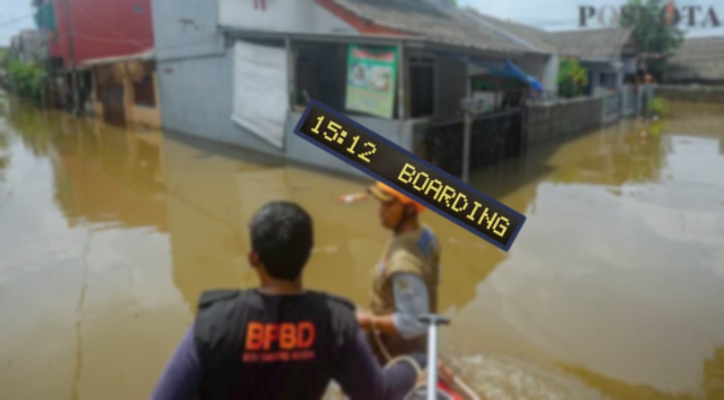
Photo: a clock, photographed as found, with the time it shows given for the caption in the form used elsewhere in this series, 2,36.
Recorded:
15,12
